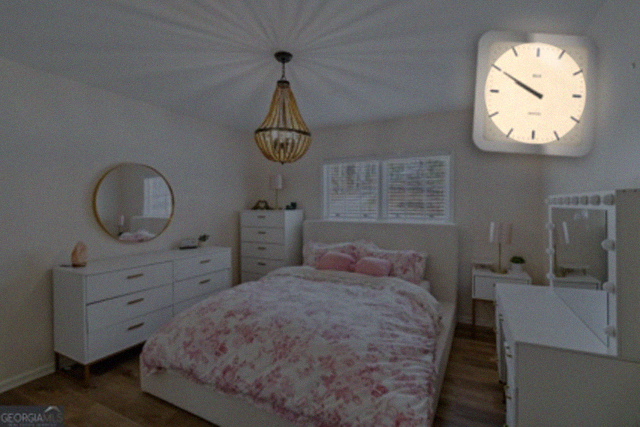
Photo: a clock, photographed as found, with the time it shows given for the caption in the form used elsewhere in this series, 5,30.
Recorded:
9,50
